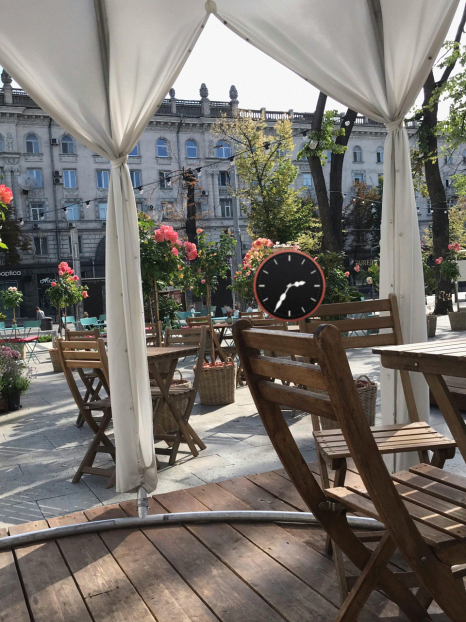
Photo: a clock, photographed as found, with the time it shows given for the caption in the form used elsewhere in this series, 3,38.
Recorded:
2,35
